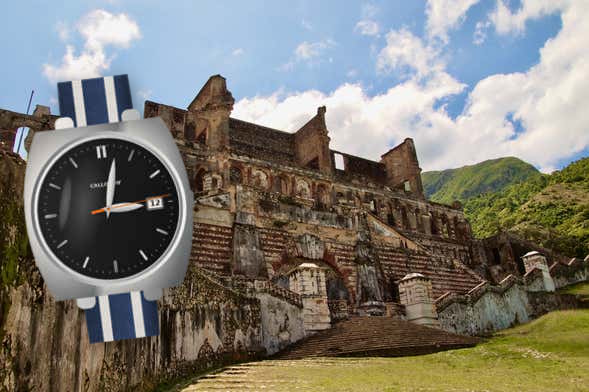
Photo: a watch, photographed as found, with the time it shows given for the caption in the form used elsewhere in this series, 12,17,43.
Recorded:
3,02,14
